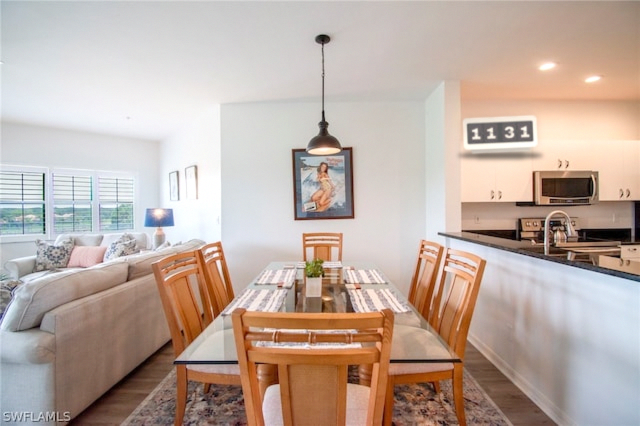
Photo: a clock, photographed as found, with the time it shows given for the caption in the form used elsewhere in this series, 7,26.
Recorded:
11,31
